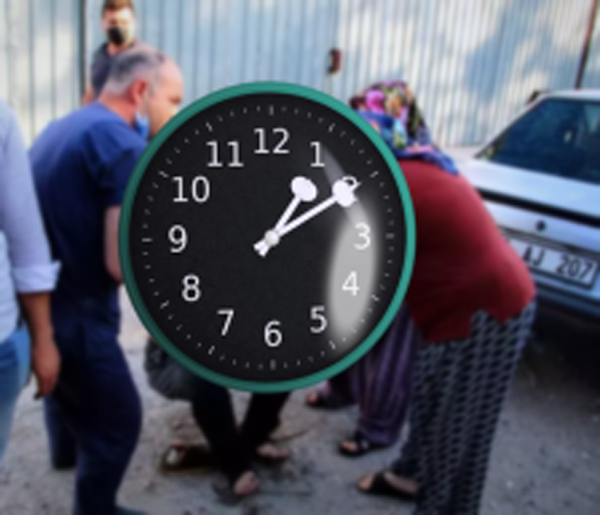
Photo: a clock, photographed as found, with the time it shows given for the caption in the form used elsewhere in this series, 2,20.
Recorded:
1,10
